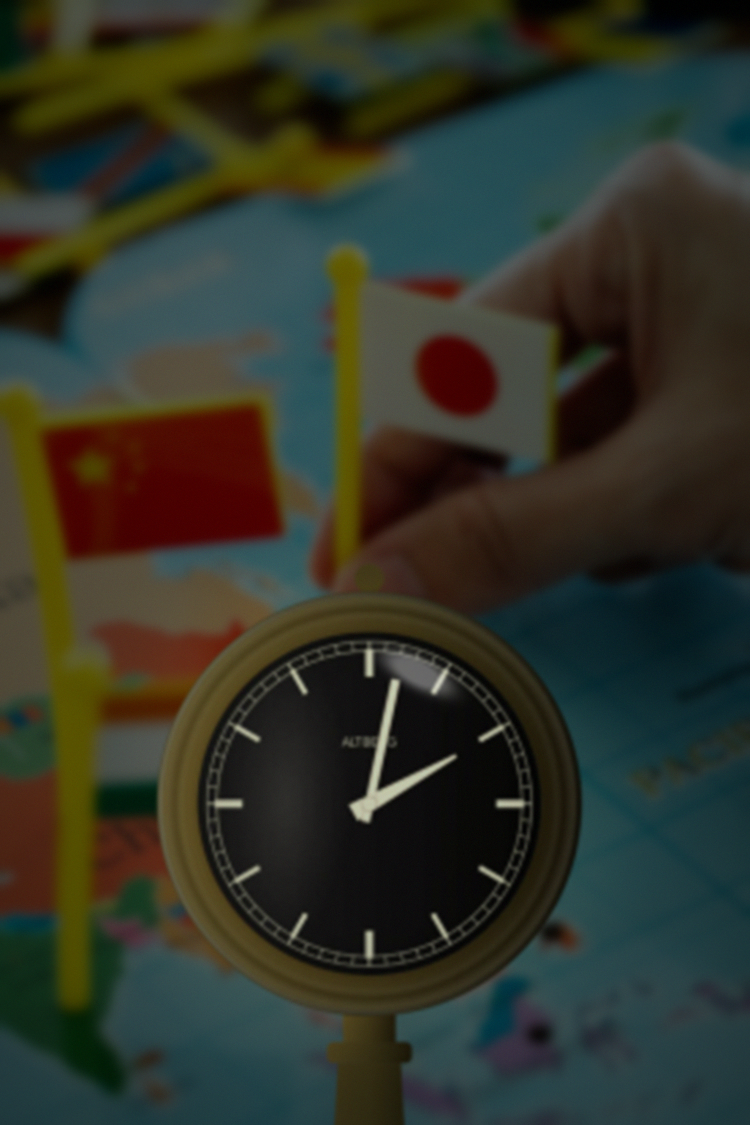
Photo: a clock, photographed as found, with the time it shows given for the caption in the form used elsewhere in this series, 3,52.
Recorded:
2,02
